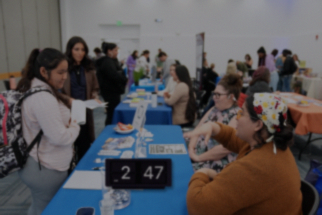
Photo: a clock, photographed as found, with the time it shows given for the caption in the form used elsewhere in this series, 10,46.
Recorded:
2,47
